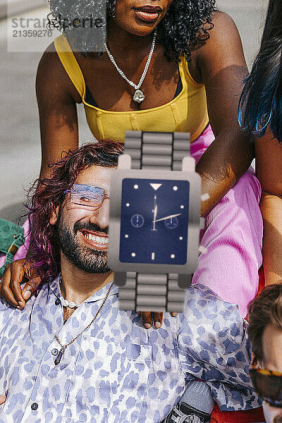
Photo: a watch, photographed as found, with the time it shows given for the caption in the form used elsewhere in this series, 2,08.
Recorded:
12,12
